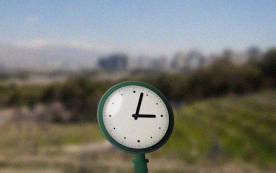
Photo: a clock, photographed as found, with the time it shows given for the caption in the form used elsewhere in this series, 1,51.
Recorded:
3,03
